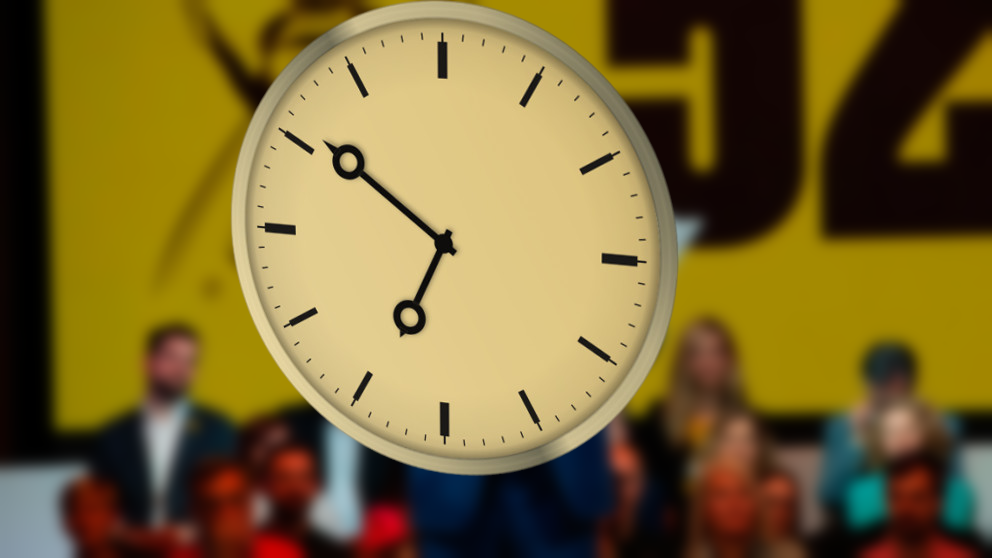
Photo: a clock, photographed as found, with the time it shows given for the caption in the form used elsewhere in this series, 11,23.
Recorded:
6,51
